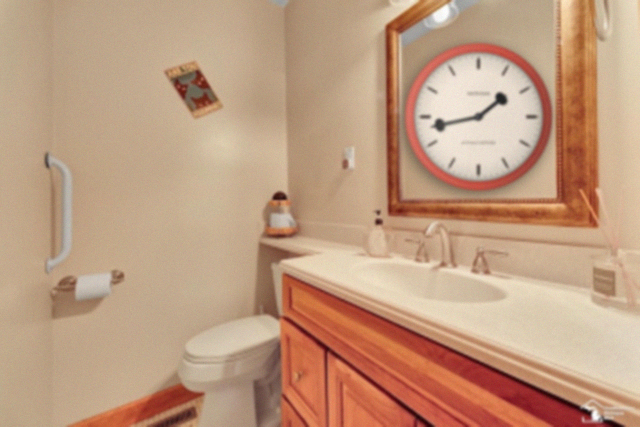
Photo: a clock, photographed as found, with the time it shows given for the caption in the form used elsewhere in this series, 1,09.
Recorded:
1,43
